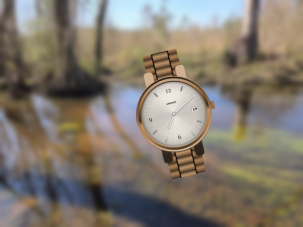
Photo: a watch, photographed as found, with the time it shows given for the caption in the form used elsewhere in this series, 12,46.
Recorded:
7,10
